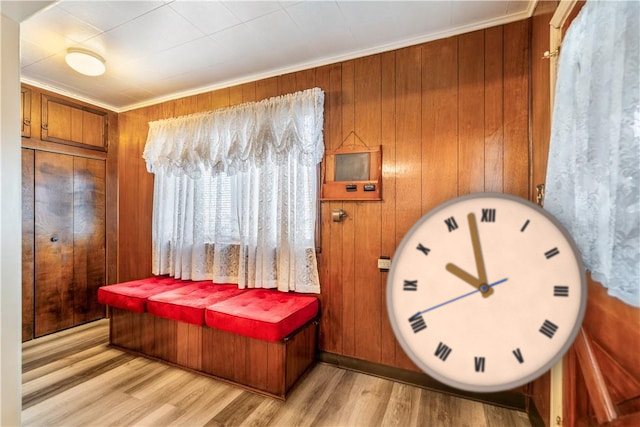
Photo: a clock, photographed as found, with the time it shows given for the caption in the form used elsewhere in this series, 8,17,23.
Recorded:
9,57,41
